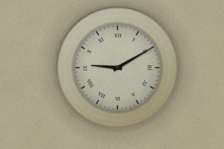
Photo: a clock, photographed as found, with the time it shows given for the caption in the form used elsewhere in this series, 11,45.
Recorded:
9,10
